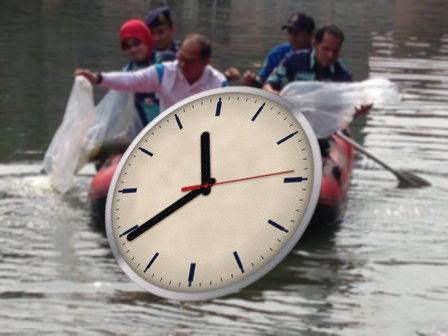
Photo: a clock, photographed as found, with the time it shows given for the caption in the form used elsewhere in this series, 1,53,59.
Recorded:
11,39,14
